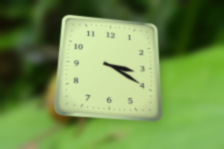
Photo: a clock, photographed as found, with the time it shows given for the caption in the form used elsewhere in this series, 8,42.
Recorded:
3,20
